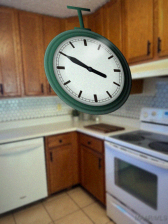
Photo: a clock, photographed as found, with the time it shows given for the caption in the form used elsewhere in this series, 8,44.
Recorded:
3,50
